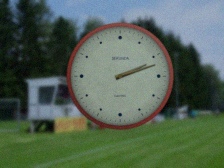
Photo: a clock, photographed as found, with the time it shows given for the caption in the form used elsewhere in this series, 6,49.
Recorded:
2,12
